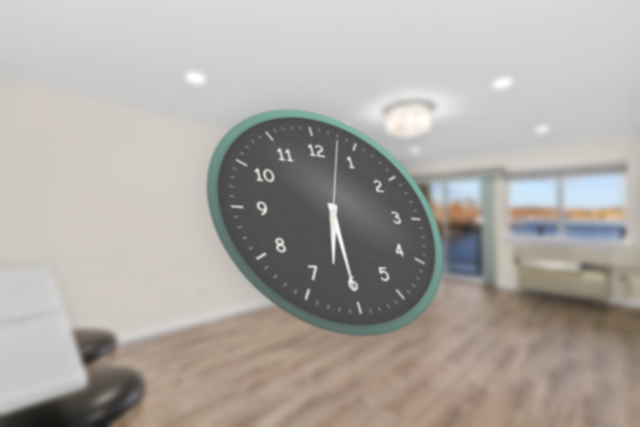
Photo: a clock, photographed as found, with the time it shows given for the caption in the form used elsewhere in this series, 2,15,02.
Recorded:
6,30,03
